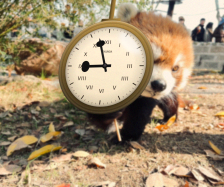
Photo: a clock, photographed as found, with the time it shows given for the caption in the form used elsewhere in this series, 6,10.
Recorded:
8,57
